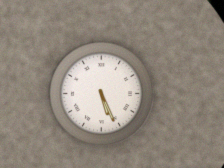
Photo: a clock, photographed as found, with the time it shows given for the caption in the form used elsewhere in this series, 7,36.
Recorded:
5,26
